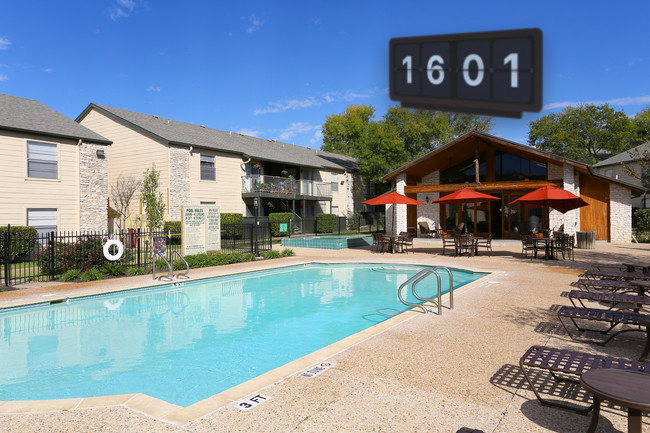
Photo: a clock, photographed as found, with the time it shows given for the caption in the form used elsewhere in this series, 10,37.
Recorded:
16,01
